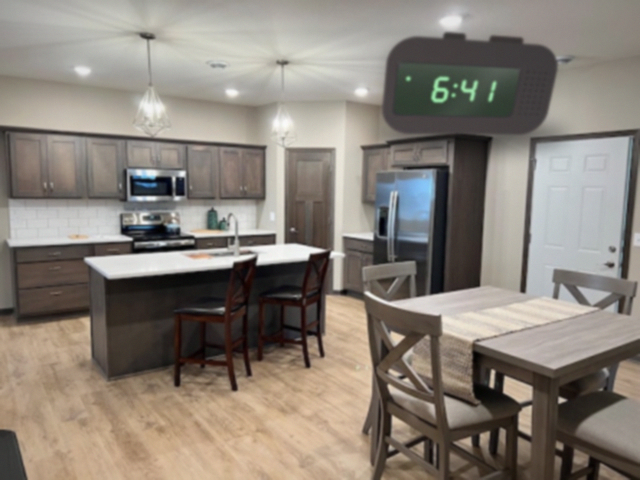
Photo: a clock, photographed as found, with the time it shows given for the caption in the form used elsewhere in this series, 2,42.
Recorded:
6,41
